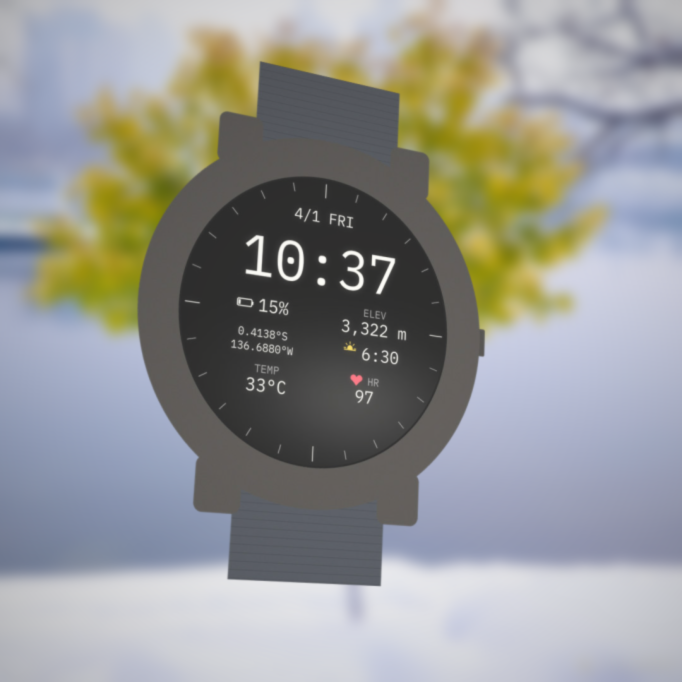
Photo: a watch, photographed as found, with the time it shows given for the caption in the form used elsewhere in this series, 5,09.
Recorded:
10,37
